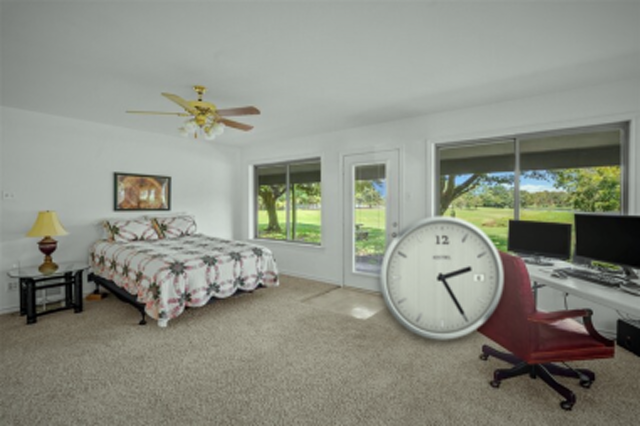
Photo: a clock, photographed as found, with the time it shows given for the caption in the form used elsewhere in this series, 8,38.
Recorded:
2,25
